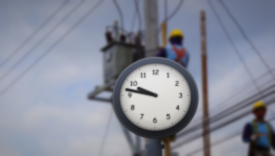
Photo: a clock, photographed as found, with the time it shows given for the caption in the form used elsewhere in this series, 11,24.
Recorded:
9,47
